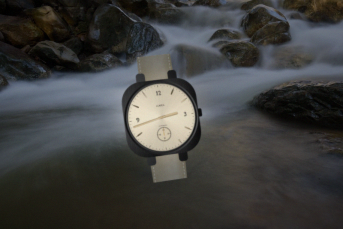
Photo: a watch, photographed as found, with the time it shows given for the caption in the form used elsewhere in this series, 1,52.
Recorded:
2,43
